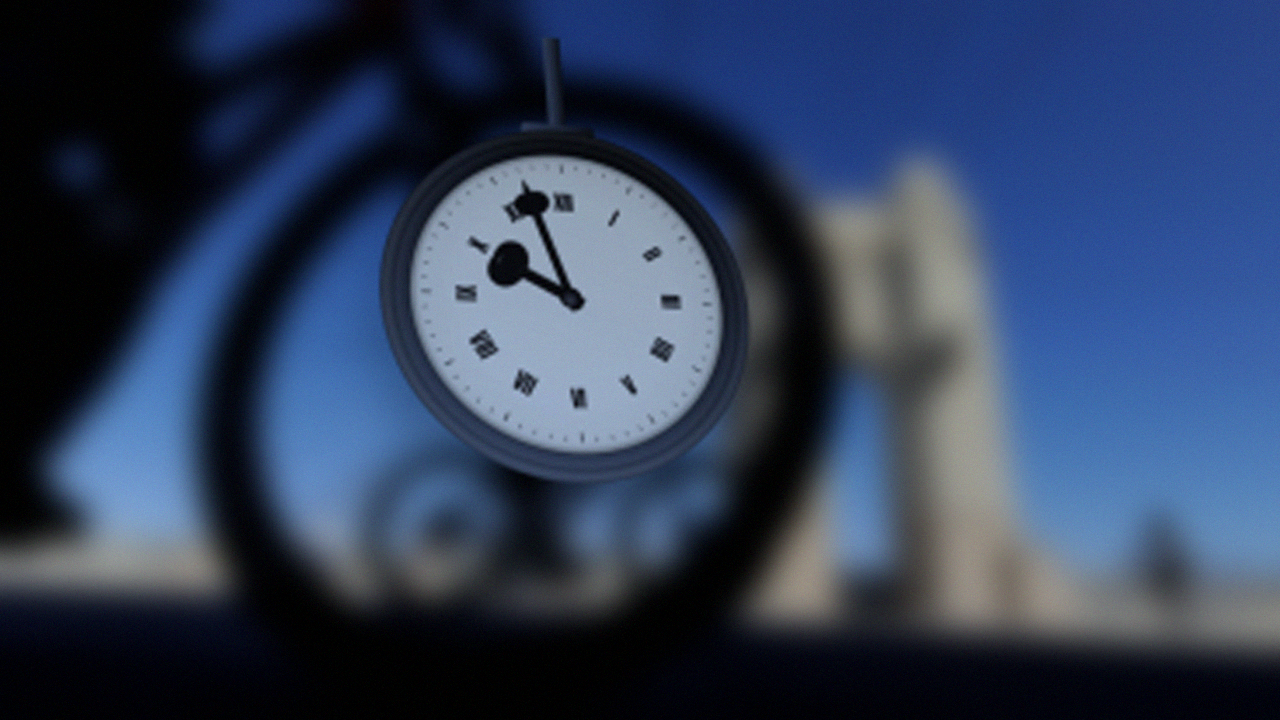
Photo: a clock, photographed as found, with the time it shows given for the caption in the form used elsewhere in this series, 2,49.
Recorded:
9,57
